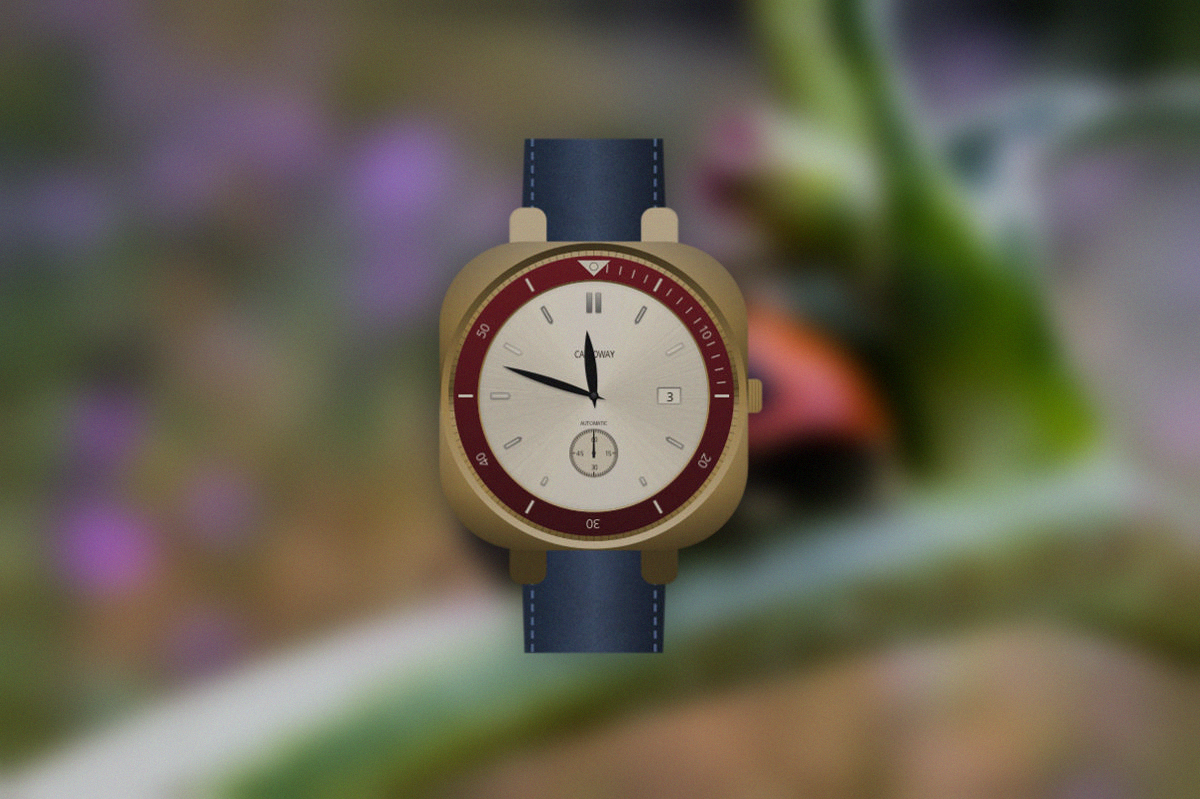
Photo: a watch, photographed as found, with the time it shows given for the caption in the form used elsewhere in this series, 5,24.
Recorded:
11,48
